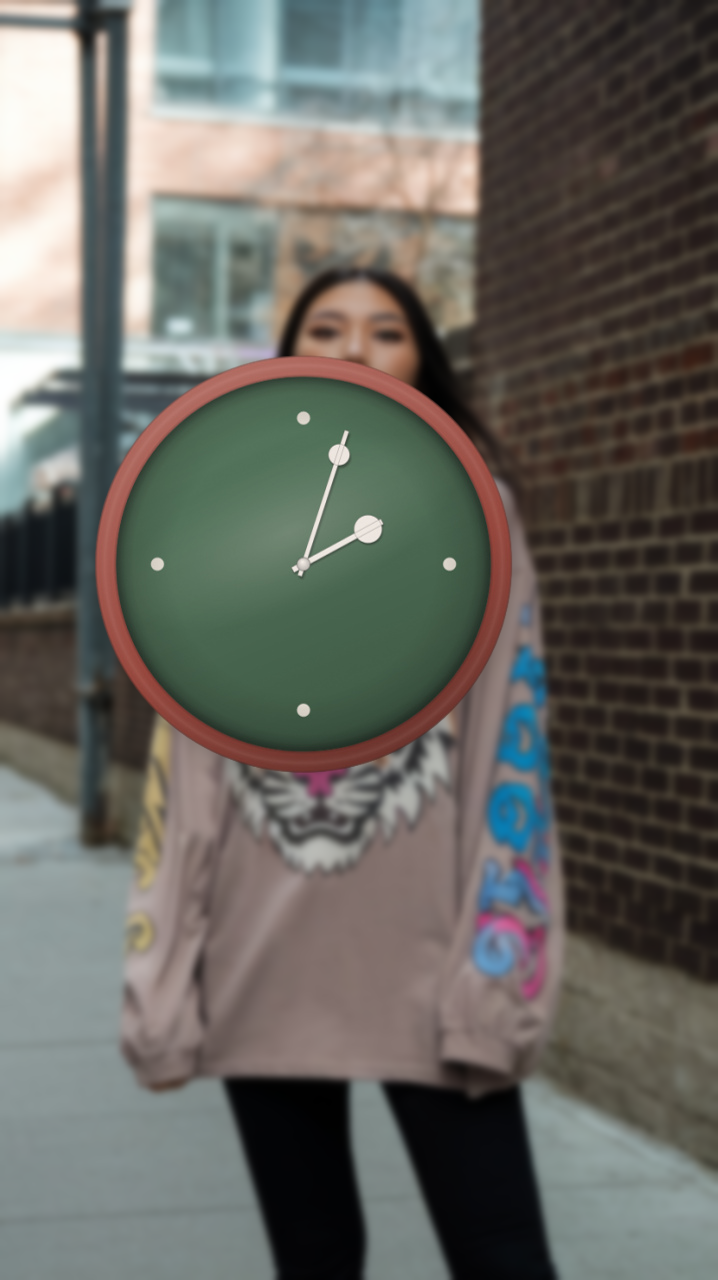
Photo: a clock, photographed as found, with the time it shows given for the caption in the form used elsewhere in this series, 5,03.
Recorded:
2,03
